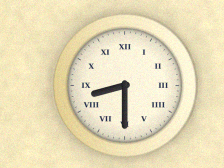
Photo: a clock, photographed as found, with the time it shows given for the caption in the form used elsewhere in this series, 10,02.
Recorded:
8,30
